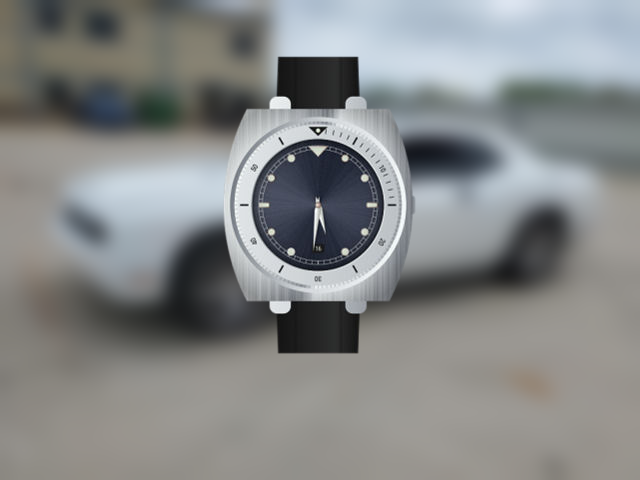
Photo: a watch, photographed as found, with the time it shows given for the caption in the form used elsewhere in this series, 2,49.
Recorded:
5,31
